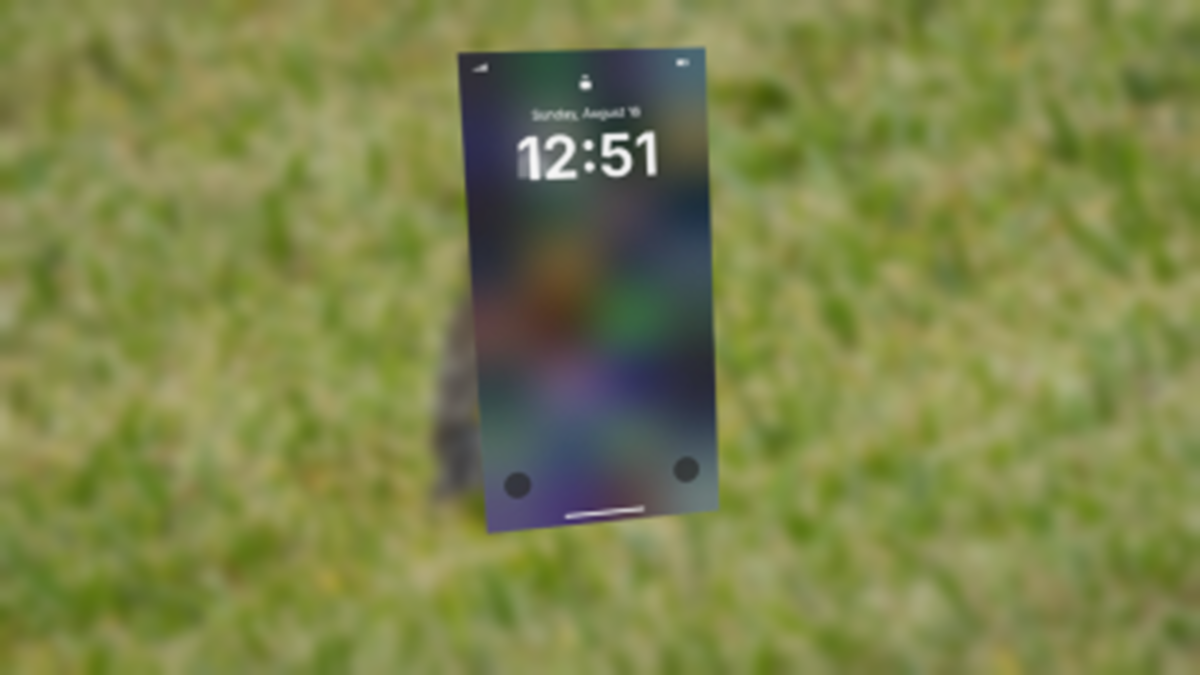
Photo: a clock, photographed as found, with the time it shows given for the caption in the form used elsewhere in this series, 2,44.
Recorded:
12,51
